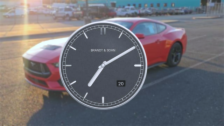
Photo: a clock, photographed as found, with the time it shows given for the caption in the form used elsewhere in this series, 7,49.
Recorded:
7,10
